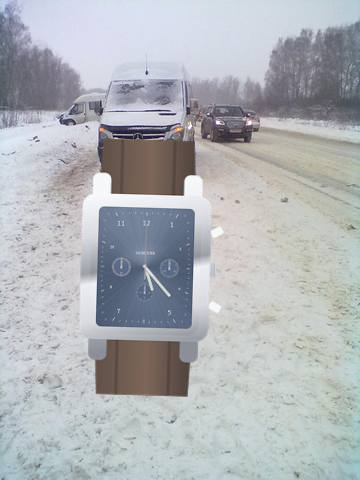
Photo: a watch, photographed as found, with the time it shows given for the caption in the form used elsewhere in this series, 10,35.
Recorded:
5,23
